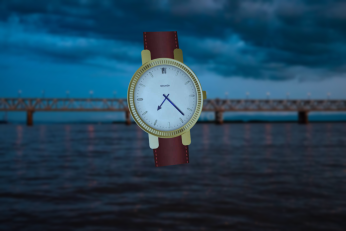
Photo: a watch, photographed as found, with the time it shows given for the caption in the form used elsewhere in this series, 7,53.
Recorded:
7,23
